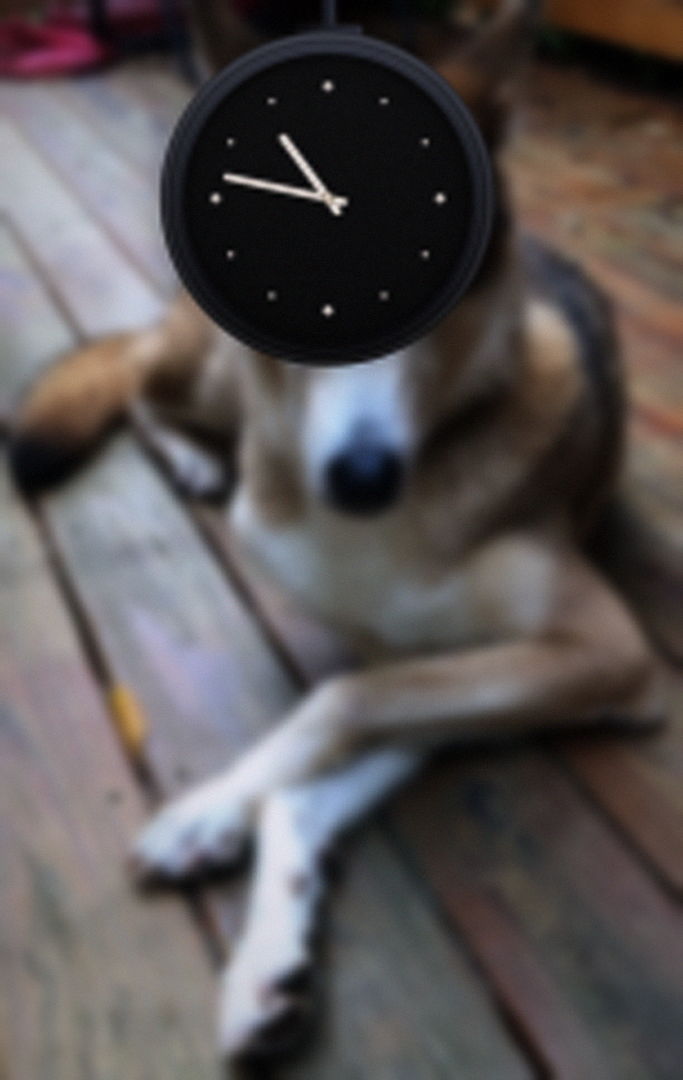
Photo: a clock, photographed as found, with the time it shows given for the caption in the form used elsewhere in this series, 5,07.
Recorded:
10,47
